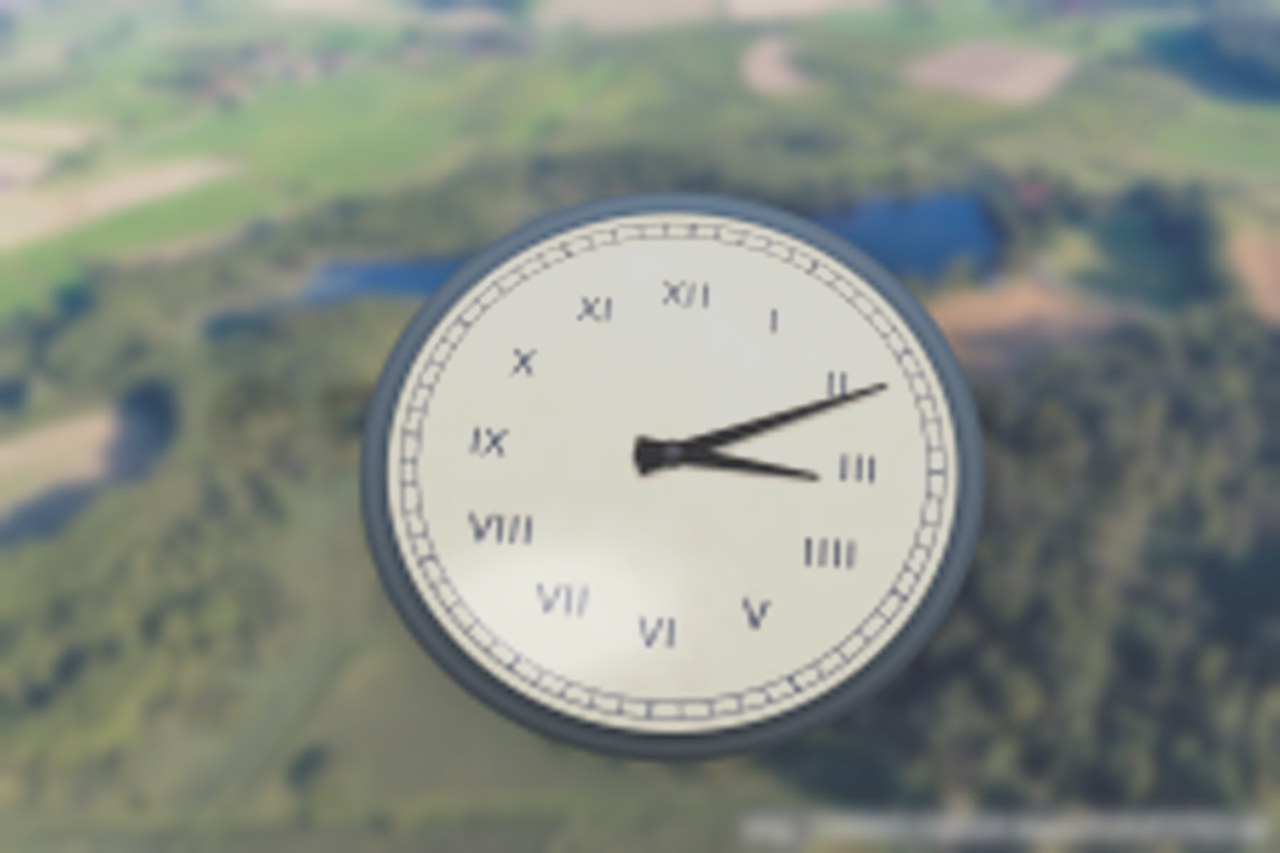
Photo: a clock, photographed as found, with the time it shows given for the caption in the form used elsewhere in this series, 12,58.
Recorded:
3,11
